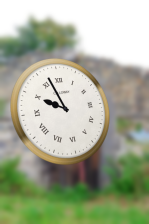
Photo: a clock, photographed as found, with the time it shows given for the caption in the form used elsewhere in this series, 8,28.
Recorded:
9,57
